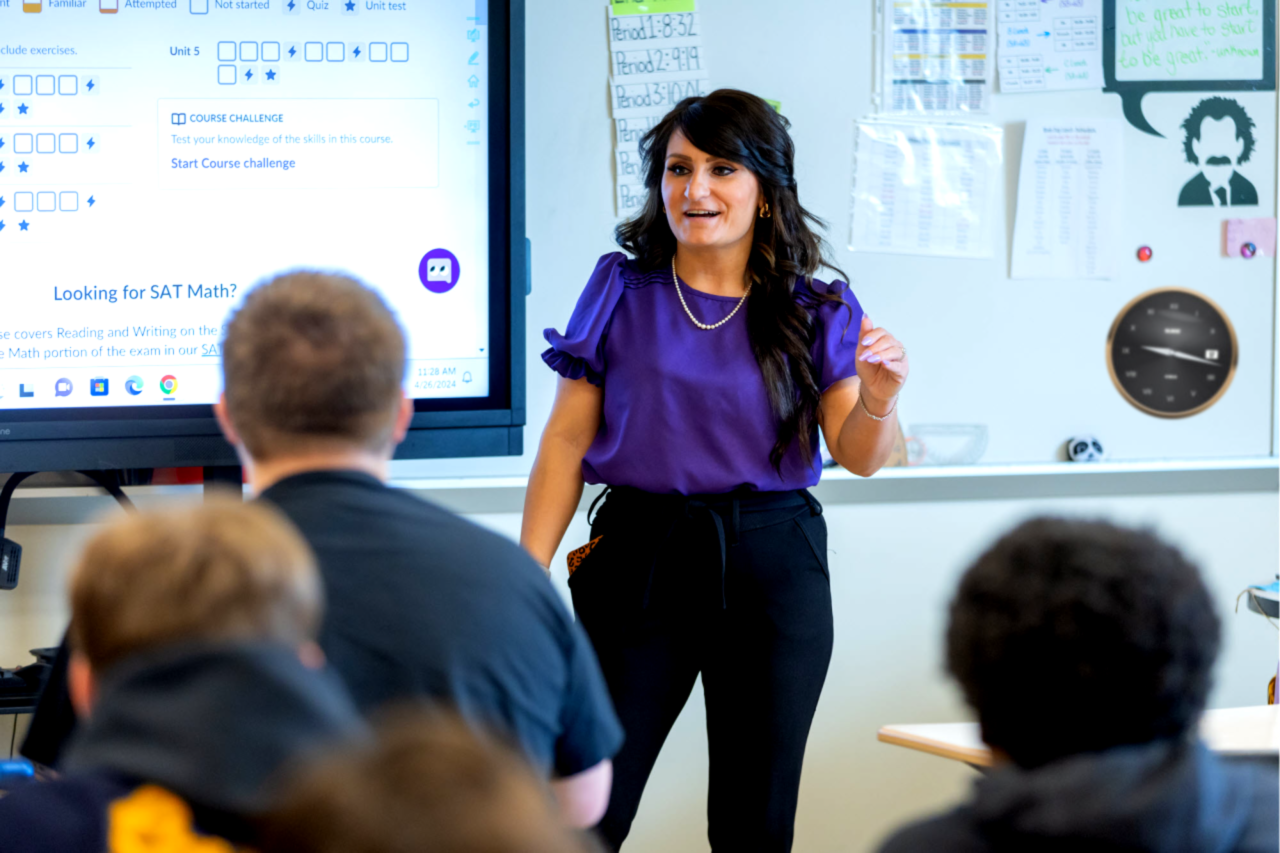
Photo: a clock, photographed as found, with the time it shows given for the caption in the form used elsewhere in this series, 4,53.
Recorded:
9,17
